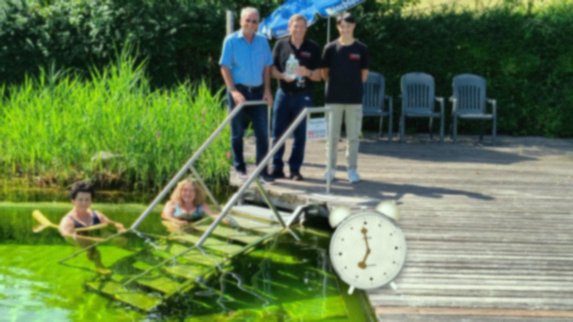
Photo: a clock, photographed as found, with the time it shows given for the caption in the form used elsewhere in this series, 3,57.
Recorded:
6,59
